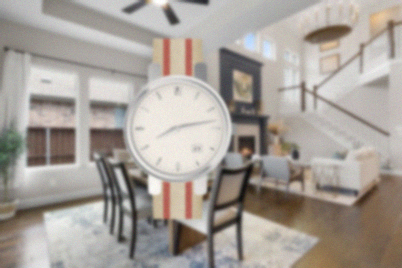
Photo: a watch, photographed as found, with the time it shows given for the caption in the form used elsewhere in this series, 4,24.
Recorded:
8,13
